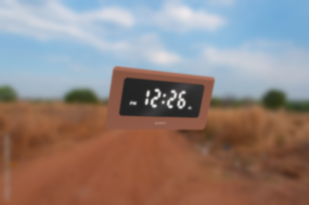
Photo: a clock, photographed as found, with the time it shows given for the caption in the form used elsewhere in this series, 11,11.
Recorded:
12,26
